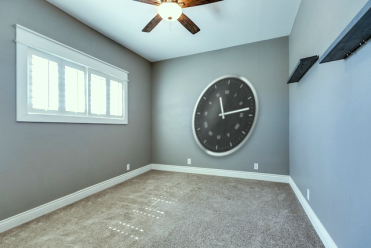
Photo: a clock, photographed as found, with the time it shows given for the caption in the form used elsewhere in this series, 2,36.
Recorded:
11,13
